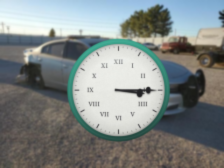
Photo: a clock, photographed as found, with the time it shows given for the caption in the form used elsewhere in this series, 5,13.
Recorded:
3,15
